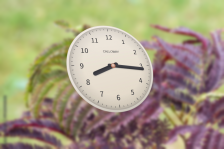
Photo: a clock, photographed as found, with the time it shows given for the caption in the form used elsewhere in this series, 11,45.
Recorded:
8,16
